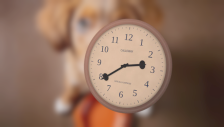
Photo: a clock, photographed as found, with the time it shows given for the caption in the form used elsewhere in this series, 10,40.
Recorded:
2,39
